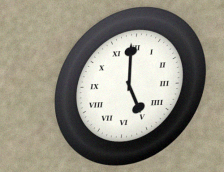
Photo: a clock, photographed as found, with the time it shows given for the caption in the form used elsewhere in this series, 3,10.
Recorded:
4,59
